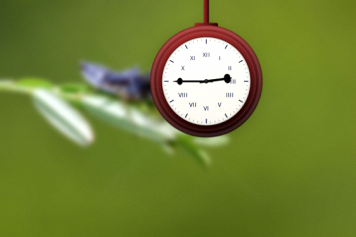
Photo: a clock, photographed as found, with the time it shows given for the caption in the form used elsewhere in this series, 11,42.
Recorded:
2,45
